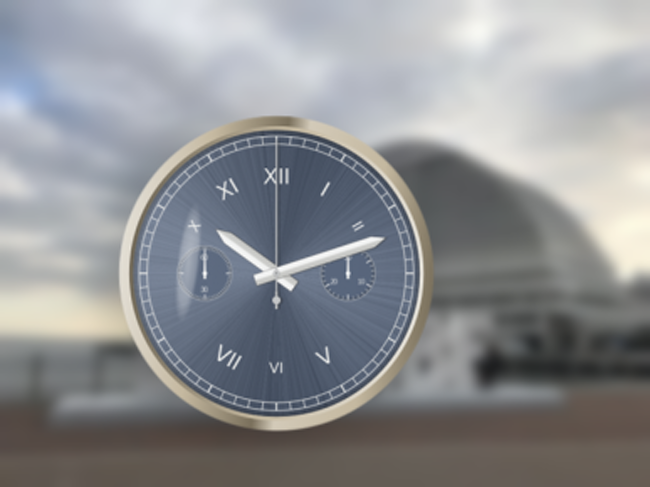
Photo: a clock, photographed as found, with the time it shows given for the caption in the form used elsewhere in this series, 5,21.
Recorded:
10,12
